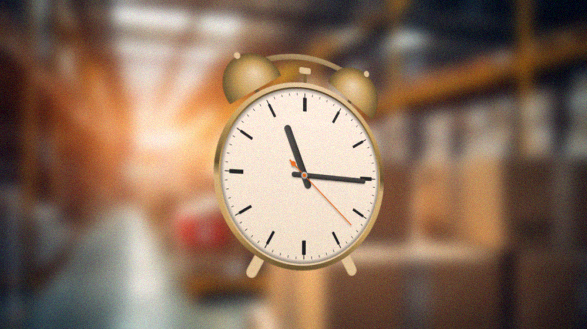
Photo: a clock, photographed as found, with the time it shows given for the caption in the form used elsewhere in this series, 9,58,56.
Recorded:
11,15,22
